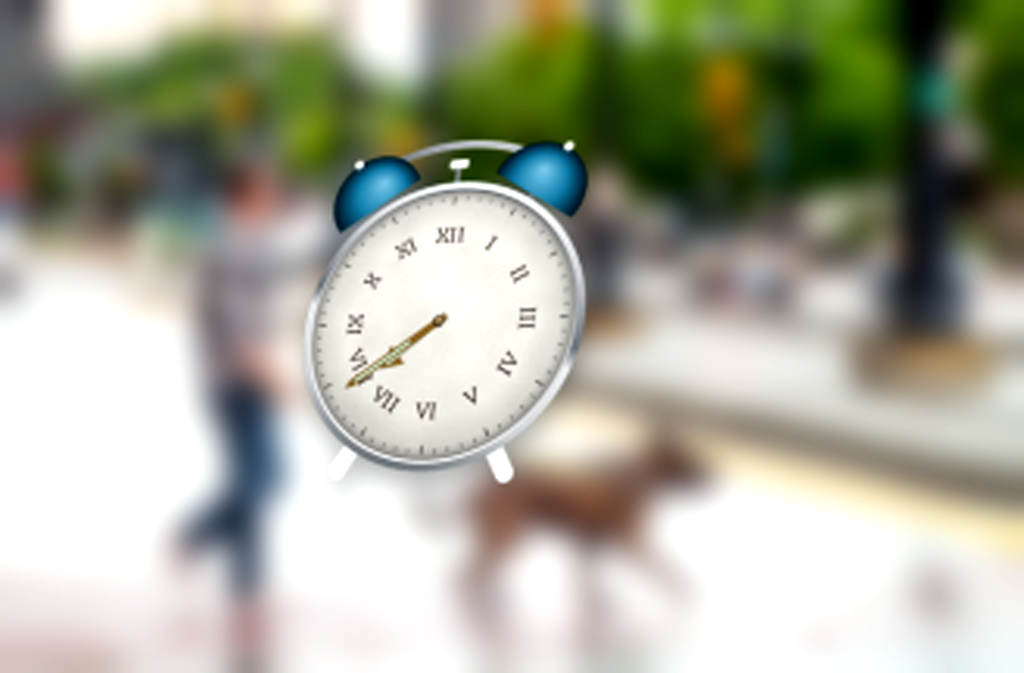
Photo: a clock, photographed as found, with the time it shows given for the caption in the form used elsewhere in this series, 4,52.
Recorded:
7,39
